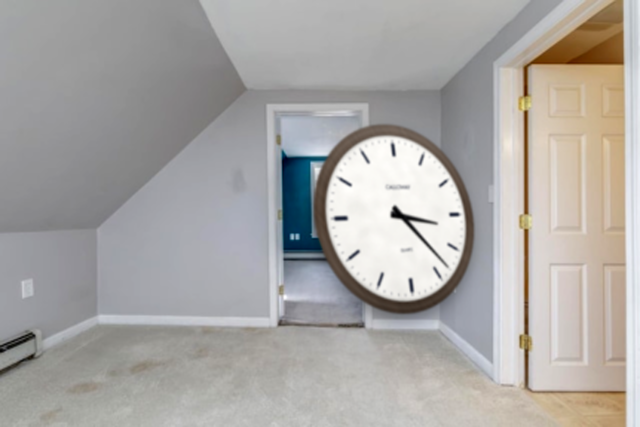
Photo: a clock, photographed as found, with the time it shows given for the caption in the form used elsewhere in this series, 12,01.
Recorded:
3,23
